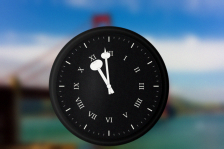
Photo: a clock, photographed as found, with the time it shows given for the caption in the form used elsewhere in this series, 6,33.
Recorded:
10,59
